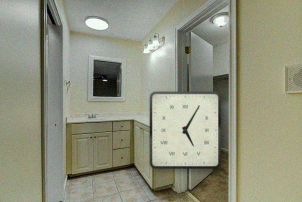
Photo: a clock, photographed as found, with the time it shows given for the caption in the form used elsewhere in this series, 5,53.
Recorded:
5,05
